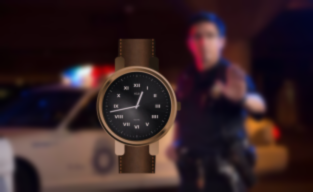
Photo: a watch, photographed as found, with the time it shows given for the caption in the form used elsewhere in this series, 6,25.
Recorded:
12,43
